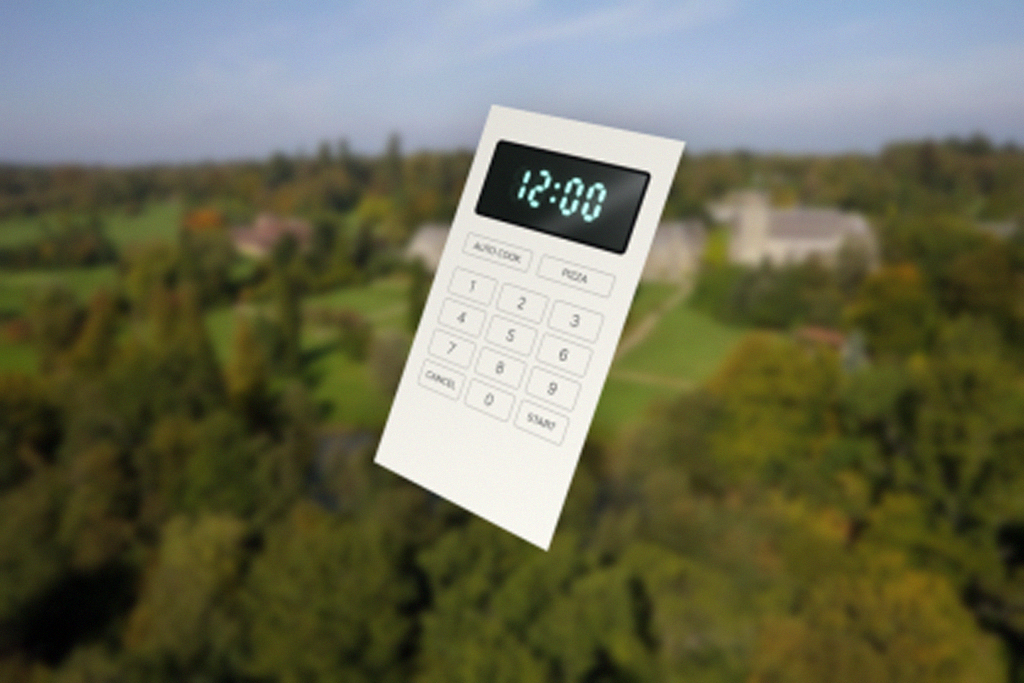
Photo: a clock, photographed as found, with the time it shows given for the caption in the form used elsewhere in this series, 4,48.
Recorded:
12,00
